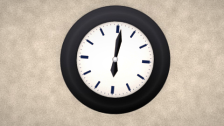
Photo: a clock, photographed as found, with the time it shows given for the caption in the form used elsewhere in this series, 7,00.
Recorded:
6,01
